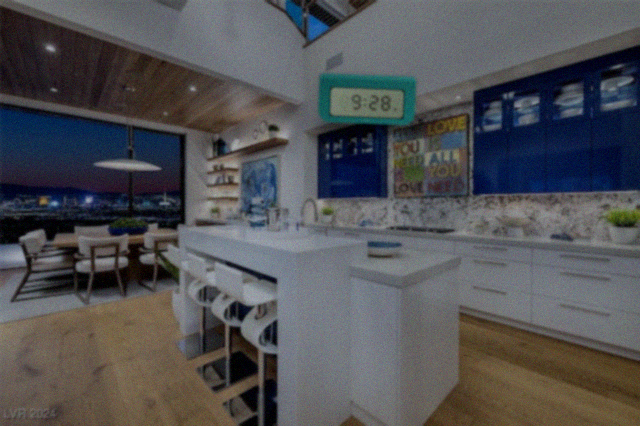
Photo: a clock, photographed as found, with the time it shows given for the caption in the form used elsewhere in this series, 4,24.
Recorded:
9,28
